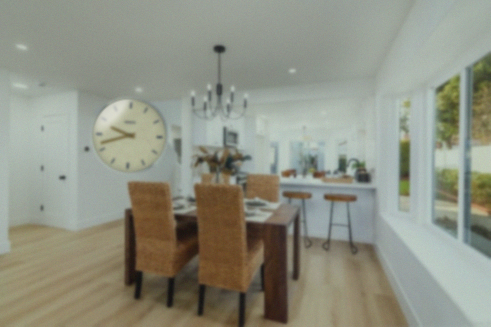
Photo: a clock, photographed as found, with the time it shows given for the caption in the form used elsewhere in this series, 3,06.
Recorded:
9,42
